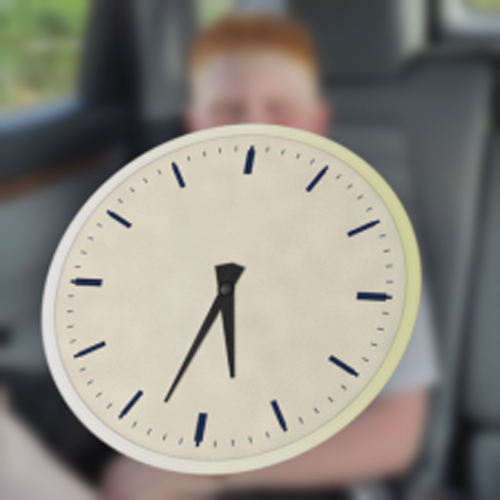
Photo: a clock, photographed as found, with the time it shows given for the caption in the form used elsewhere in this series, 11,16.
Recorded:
5,33
